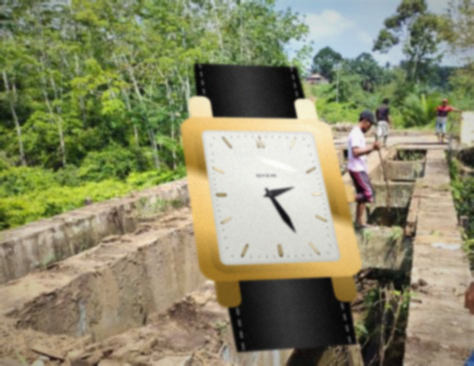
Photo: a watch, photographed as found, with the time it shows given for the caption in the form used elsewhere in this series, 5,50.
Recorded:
2,26
